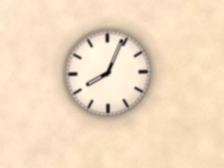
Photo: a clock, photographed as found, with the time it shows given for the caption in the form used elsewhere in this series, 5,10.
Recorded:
8,04
